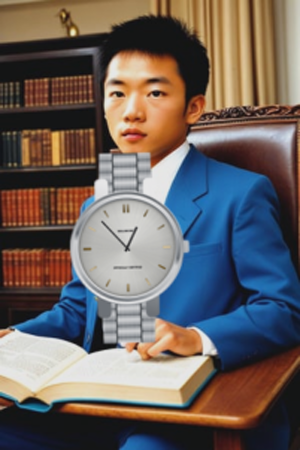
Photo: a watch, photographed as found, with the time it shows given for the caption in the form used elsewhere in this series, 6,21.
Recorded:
12,53
